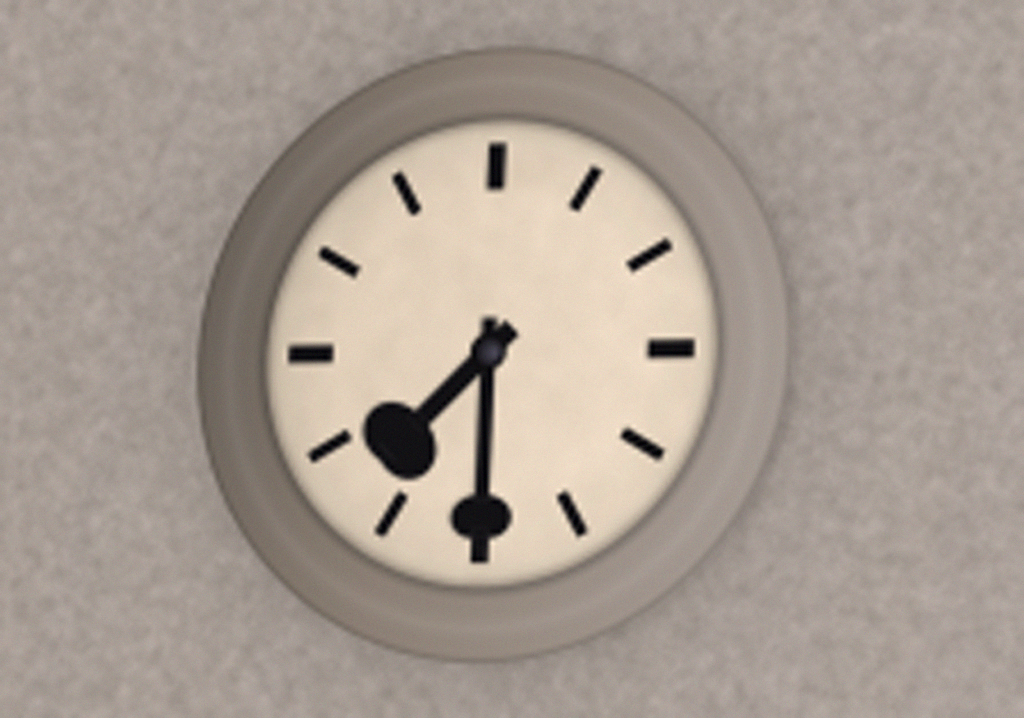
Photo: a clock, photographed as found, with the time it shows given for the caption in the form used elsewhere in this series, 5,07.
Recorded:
7,30
